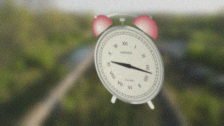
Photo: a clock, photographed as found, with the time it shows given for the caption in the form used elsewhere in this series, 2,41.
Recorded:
9,17
